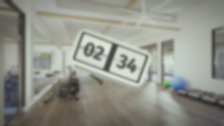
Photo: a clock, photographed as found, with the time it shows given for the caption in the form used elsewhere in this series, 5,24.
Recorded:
2,34
